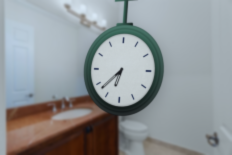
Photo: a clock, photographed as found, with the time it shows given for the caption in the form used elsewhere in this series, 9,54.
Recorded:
6,38
